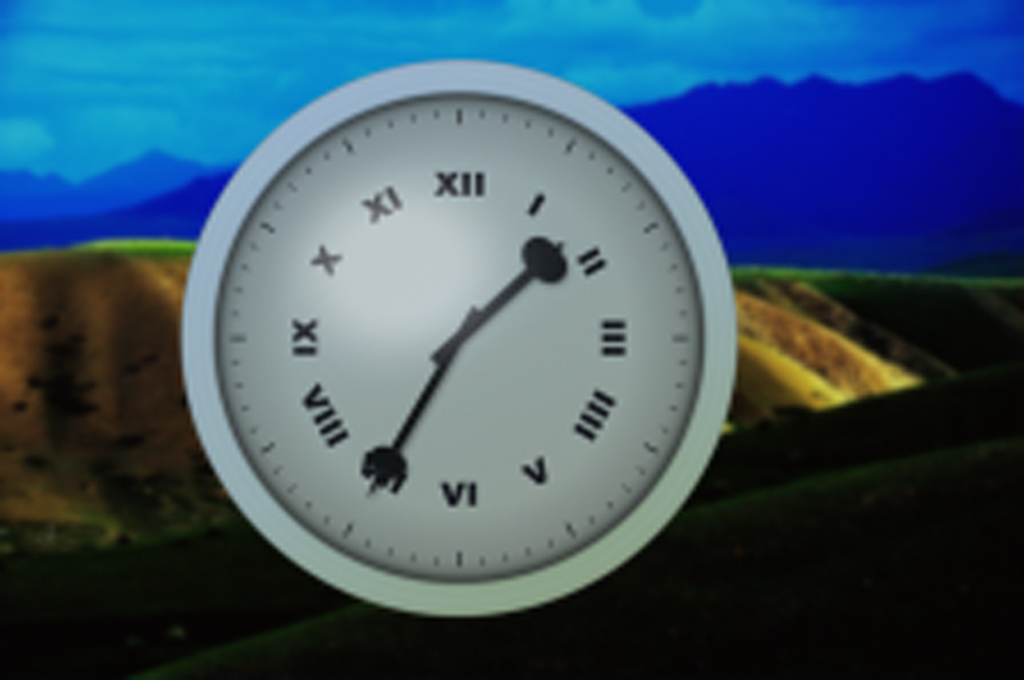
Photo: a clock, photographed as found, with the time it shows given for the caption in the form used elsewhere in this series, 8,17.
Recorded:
1,35
